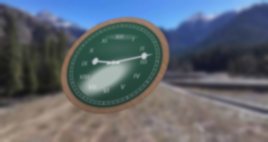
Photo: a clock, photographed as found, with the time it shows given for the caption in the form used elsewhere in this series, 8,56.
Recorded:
9,13
